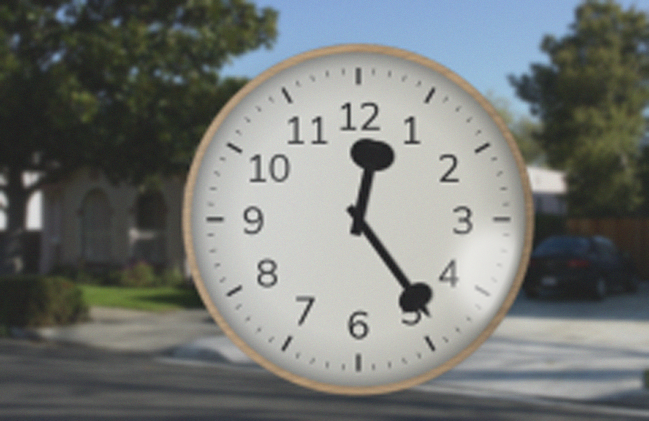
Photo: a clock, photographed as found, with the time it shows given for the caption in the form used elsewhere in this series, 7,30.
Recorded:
12,24
